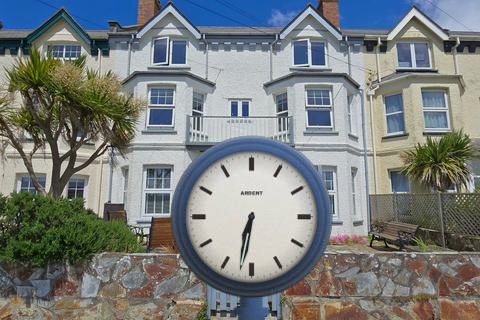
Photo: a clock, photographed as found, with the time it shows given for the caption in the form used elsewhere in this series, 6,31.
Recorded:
6,32
